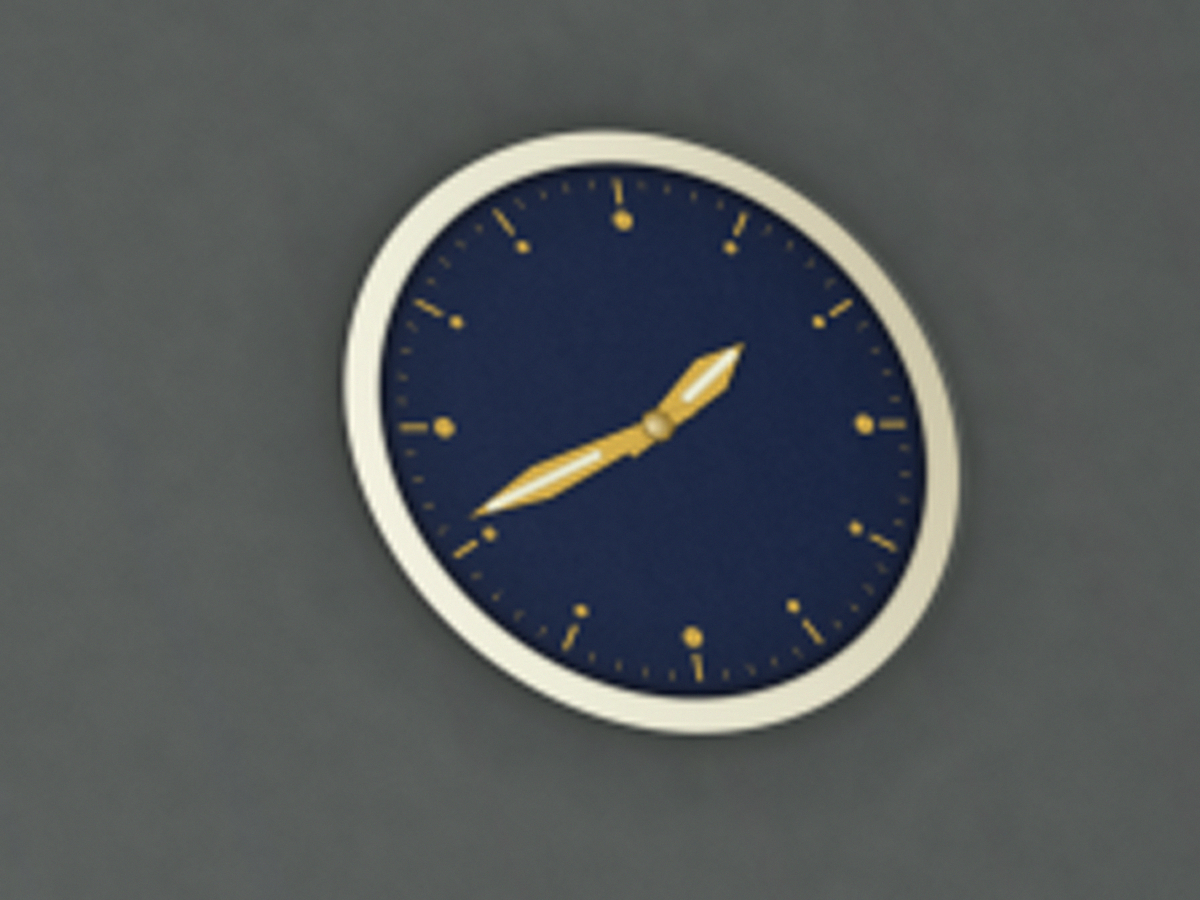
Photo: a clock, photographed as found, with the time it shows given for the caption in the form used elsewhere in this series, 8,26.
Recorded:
1,41
